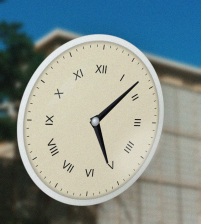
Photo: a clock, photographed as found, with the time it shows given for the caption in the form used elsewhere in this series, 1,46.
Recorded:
5,08
